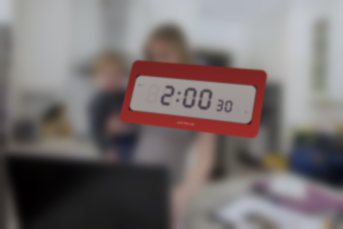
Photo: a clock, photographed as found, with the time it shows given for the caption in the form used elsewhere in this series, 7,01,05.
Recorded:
2,00,30
